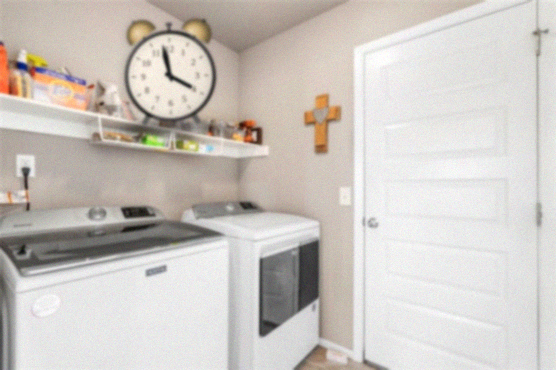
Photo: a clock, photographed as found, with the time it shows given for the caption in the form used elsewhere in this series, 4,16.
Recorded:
3,58
